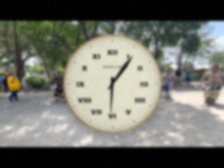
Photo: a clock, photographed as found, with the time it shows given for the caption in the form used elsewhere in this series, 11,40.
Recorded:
6,06
